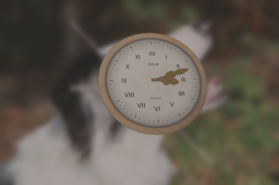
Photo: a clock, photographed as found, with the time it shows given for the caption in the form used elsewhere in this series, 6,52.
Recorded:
3,12
